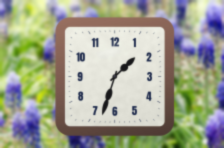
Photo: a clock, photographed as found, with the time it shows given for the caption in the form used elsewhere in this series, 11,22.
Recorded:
1,33
